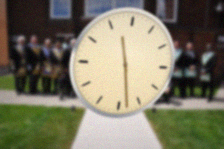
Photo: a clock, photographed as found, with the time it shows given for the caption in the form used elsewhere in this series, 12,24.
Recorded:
11,28
